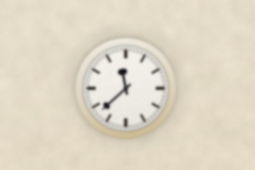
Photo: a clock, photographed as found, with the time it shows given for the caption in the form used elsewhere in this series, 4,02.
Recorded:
11,38
